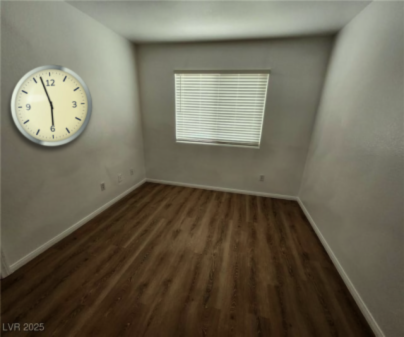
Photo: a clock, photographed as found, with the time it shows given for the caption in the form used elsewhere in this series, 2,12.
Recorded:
5,57
